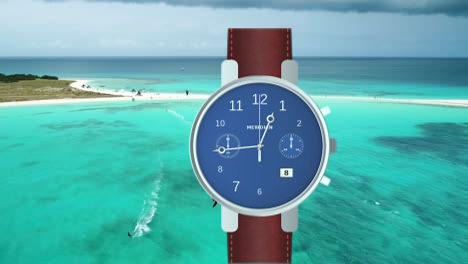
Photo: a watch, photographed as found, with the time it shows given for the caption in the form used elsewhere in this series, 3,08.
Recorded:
12,44
